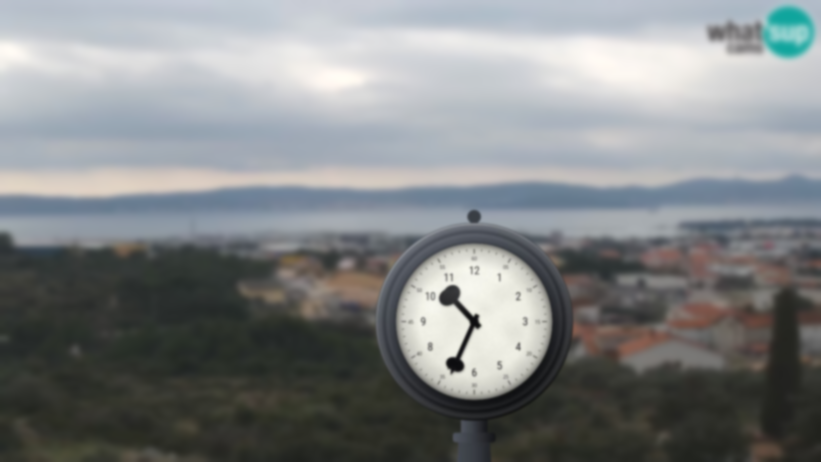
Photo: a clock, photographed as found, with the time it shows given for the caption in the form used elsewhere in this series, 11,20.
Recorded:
10,34
